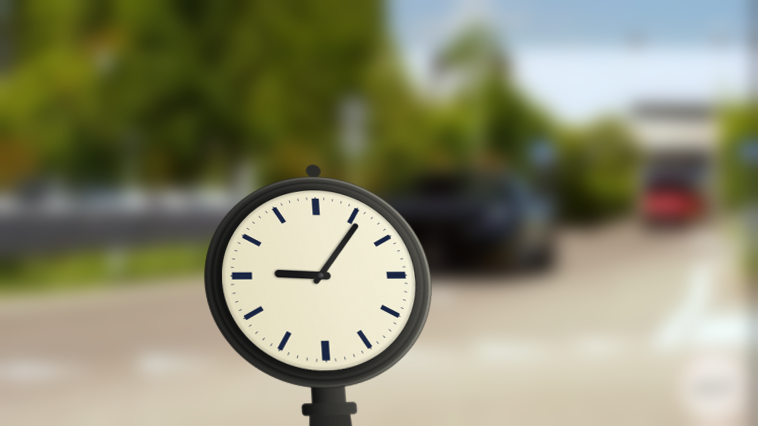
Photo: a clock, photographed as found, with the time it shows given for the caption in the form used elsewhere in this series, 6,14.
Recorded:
9,06
